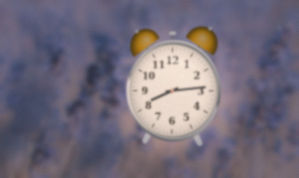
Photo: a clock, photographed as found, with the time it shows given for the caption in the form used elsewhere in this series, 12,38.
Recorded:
8,14
